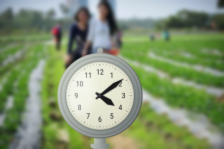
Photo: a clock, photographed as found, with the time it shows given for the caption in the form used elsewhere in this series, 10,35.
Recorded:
4,09
